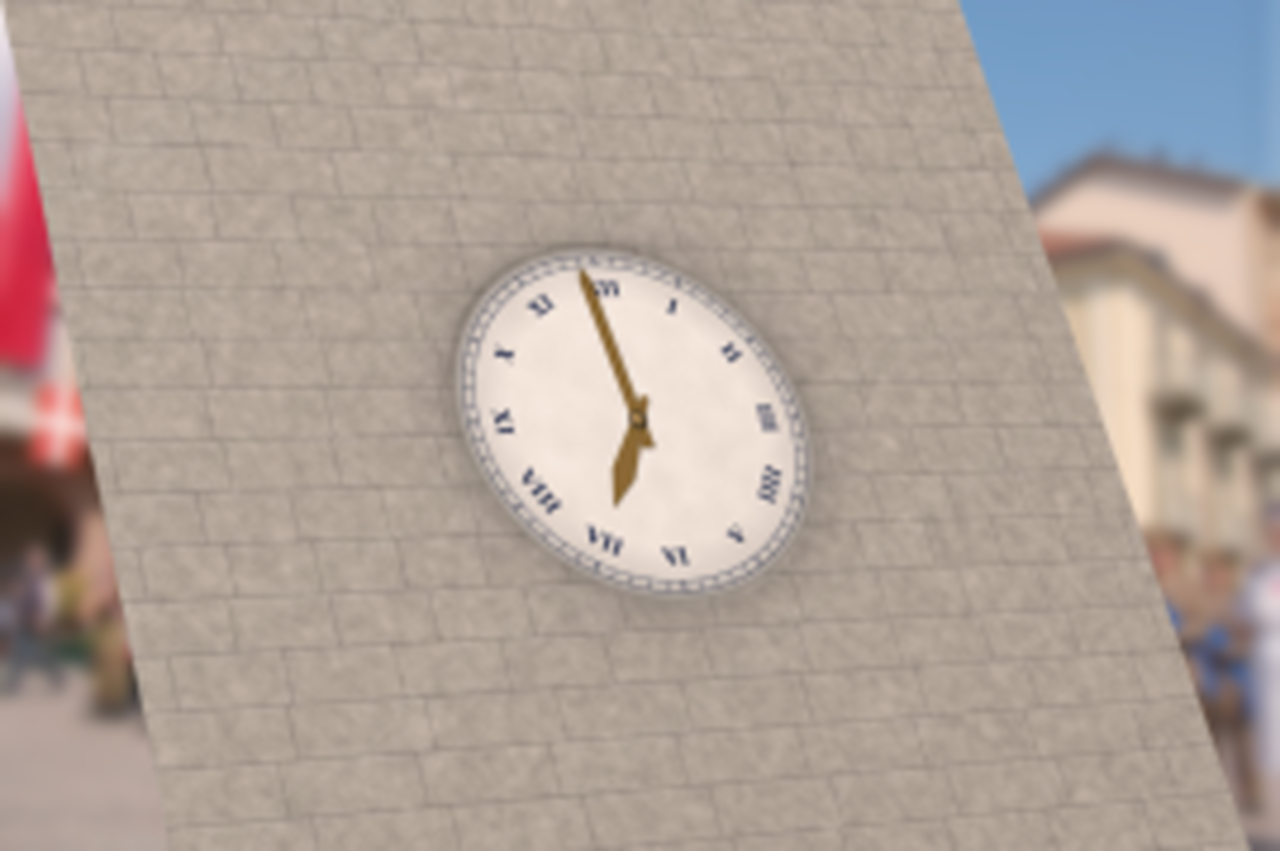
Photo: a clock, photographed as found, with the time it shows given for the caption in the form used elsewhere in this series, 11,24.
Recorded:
6,59
